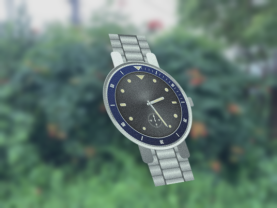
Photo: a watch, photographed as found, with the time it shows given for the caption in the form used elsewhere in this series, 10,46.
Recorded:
2,26
